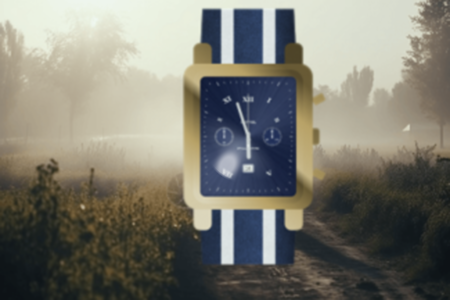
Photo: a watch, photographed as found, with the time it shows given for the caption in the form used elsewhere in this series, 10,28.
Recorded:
5,57
